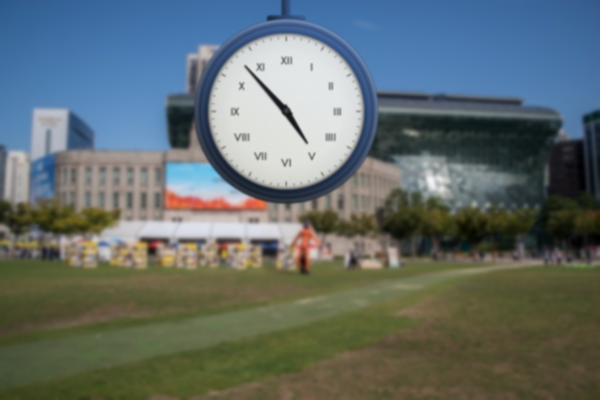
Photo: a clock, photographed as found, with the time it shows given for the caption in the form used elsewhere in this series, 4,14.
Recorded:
4,53
